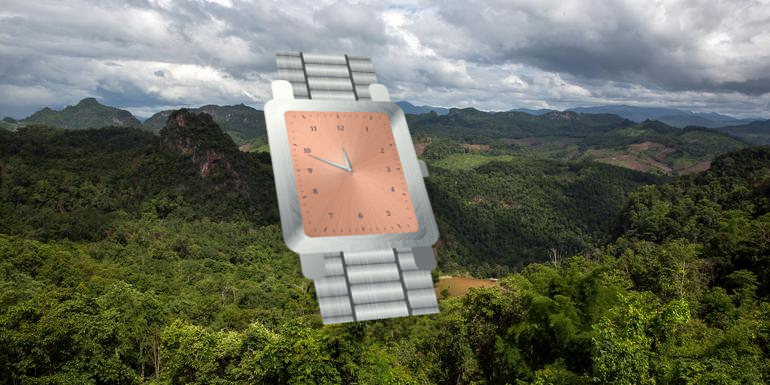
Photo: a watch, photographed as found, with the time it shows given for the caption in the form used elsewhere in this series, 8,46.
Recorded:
11,49
